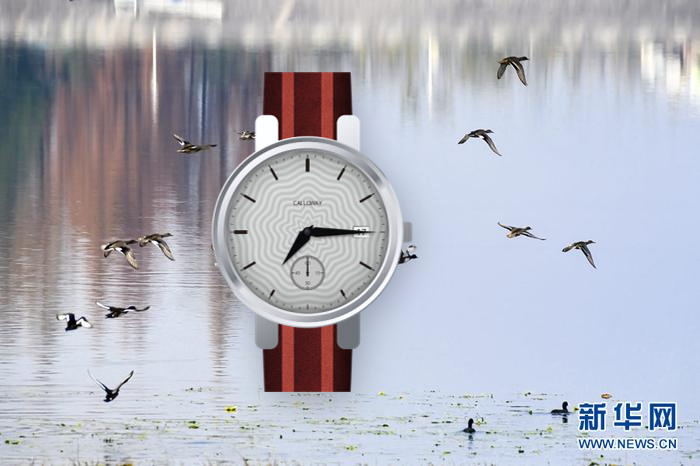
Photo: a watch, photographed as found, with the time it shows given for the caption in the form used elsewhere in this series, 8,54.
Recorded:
7,15
